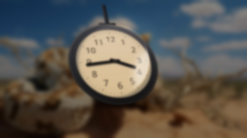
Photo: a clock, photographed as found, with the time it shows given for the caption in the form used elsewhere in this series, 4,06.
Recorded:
3,44
